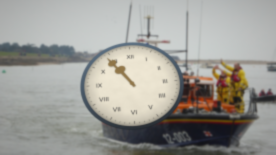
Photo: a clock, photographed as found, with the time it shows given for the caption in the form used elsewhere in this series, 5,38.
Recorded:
10,54
